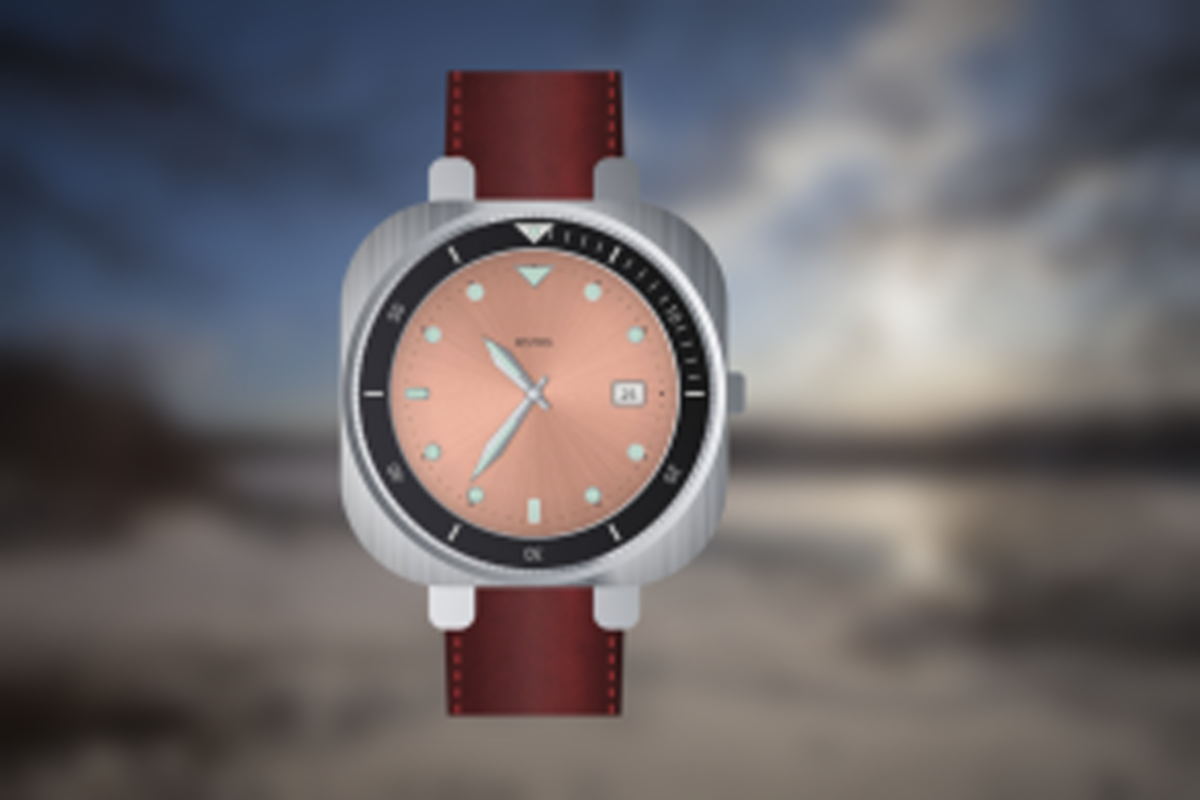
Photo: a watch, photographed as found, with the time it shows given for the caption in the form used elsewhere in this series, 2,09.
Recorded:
10,36
